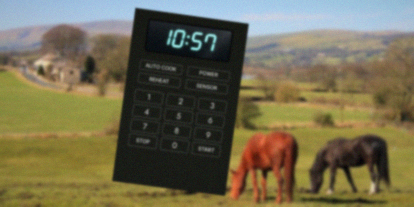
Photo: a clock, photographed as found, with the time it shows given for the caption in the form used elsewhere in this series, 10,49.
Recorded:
10,57
